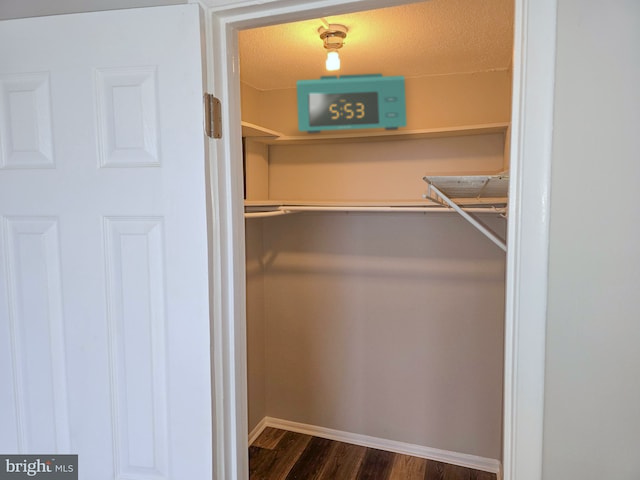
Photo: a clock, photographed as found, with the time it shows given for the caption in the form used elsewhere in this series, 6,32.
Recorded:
5,53
